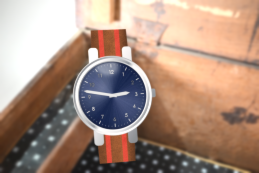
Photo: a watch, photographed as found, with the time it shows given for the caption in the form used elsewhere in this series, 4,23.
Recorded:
2,47
